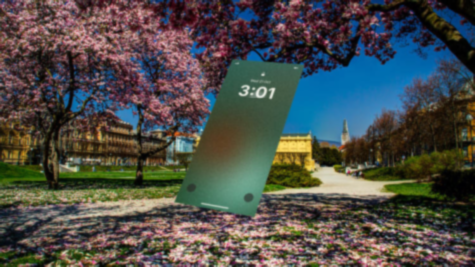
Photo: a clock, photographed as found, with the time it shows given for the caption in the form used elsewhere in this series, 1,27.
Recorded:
3,01
